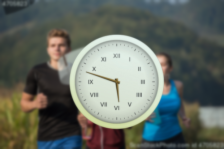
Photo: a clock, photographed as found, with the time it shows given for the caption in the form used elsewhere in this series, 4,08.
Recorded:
5,48
